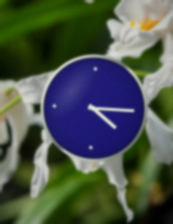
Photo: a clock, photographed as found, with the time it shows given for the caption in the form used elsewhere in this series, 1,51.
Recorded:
4,15
